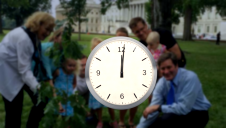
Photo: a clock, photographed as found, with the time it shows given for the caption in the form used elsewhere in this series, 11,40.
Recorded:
12,01
